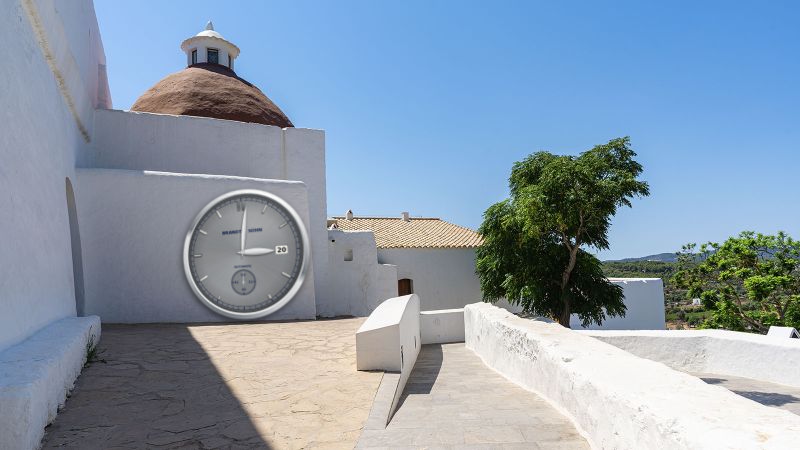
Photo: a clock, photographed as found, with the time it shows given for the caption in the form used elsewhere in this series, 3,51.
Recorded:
3,01
